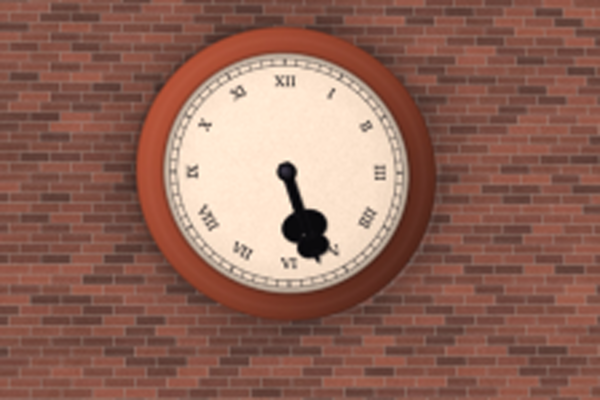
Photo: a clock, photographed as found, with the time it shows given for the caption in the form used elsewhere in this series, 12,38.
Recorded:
5,27
